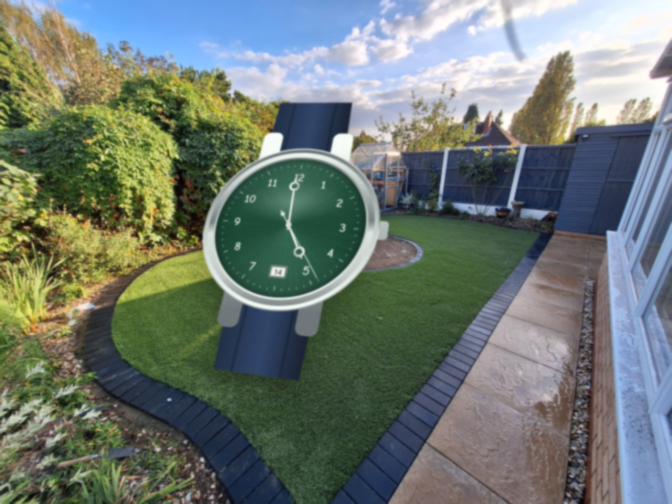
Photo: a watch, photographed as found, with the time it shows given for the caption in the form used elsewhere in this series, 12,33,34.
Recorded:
4,59,24
